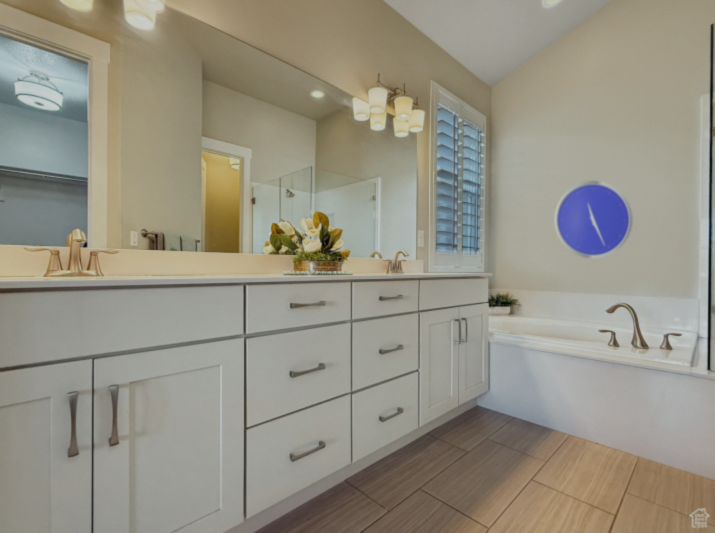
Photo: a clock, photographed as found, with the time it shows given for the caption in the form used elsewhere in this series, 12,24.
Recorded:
11,26
